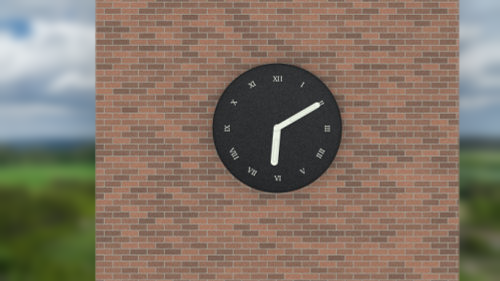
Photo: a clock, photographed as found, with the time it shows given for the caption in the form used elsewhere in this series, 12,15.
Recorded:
6,10
